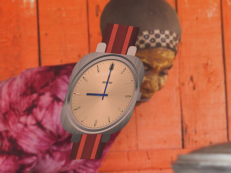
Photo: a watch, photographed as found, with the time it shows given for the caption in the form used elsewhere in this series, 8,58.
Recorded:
9,00
